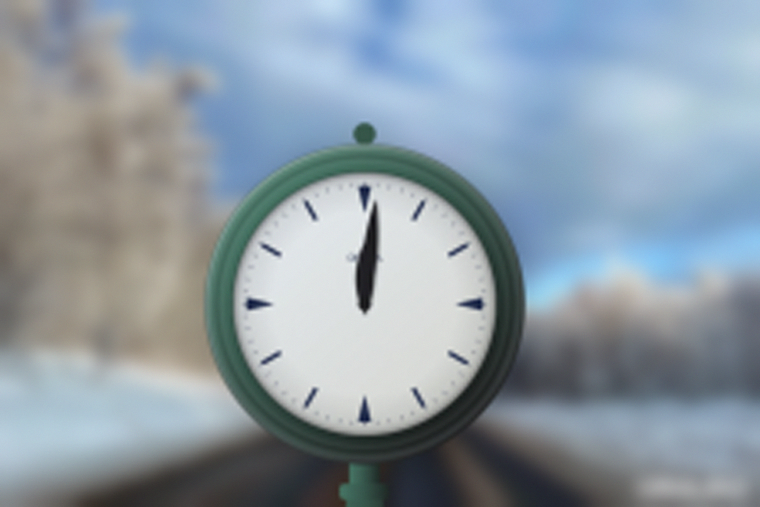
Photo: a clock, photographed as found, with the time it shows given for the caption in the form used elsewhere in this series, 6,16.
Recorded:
12,01
